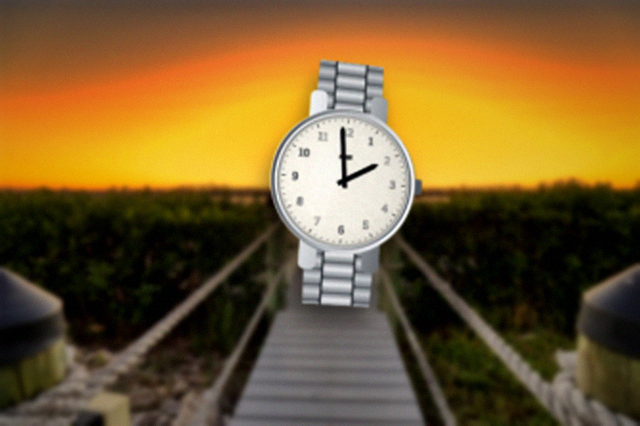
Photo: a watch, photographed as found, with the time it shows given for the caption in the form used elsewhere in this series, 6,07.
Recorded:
1,59
